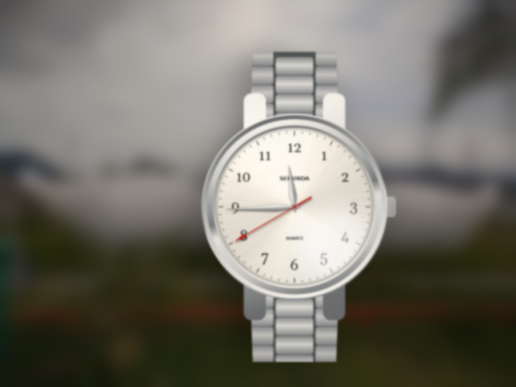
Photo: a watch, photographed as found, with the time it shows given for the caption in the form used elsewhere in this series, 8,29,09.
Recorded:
11,44,40
